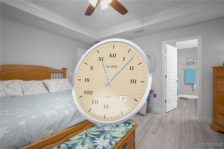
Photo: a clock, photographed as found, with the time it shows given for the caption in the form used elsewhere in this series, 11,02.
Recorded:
11,07
